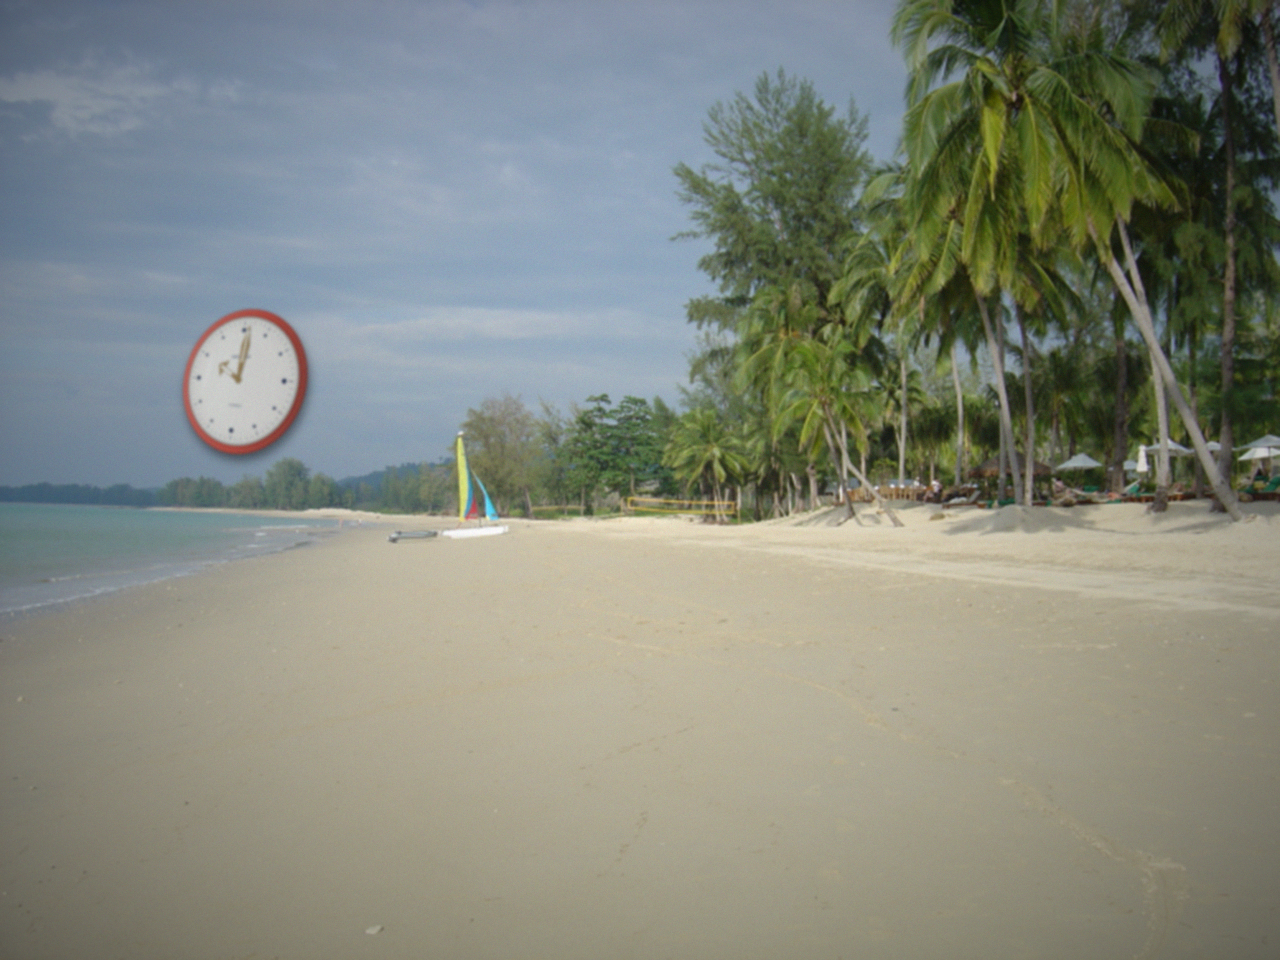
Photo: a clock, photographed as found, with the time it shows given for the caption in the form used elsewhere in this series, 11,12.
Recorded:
10,01
